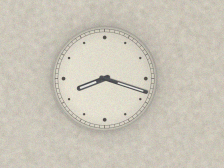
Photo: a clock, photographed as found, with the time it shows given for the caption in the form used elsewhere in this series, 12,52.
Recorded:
8,18
